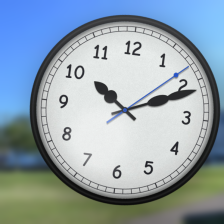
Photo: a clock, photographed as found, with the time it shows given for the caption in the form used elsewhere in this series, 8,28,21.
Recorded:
10,11,08
